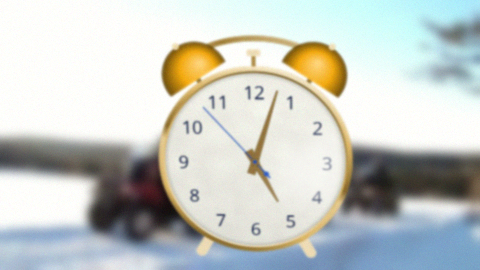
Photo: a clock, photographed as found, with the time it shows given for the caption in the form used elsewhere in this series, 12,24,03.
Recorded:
5,02,53
